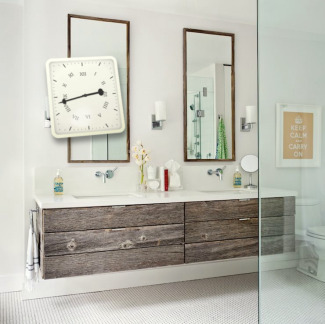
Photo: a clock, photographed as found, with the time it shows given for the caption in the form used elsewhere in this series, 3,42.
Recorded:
2,43
